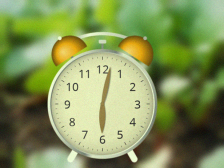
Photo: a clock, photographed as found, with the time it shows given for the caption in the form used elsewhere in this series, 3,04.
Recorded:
6,02
